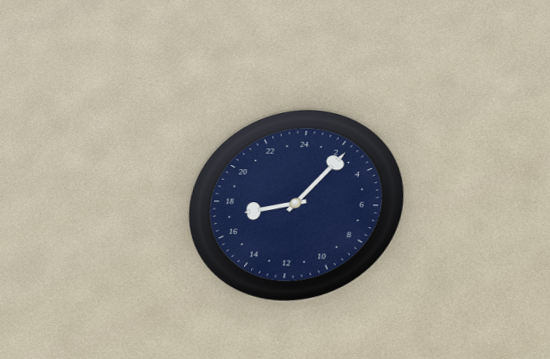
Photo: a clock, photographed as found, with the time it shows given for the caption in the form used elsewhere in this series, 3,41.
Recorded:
17,06
